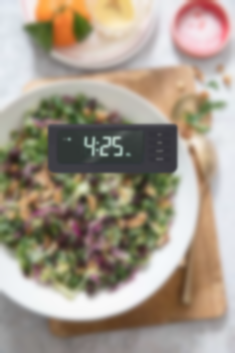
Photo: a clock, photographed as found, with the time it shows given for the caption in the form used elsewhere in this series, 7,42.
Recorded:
4,25
